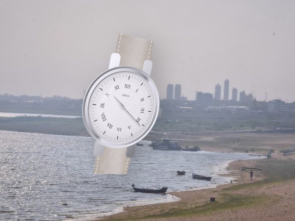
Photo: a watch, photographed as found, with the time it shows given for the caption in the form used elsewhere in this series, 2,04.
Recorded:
10,21
